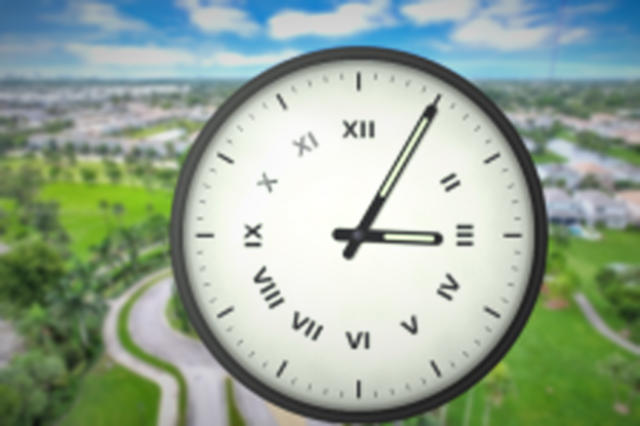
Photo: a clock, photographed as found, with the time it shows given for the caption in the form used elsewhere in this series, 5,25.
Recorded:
3,05
